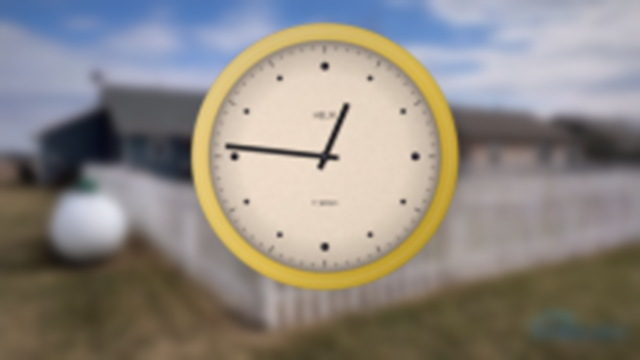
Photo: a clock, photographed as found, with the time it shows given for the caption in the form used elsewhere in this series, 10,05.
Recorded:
12,46
